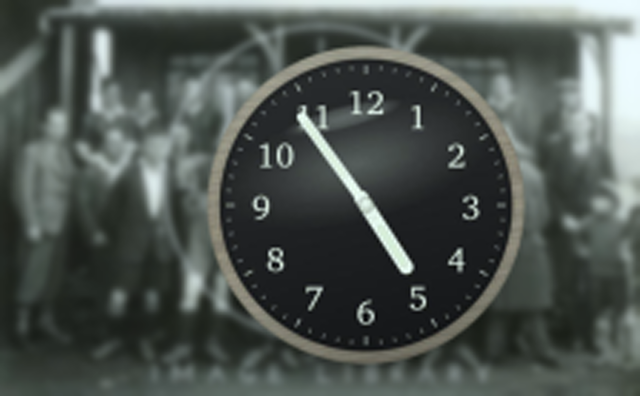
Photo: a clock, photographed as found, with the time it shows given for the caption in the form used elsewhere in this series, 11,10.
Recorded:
4,54
